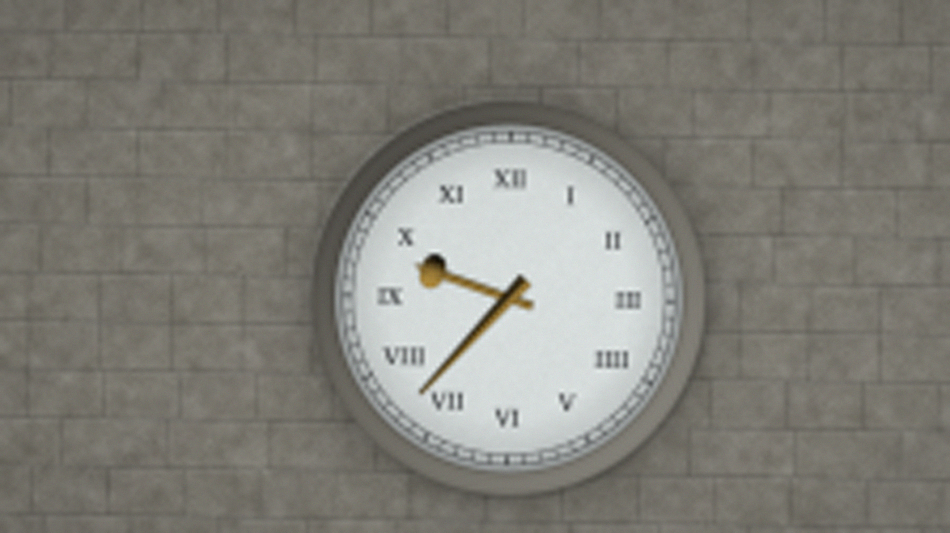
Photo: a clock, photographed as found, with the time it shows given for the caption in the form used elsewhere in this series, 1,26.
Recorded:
9,37
